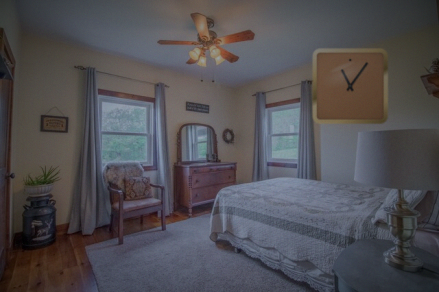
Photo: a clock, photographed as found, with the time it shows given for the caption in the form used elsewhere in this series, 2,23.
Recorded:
11,06
